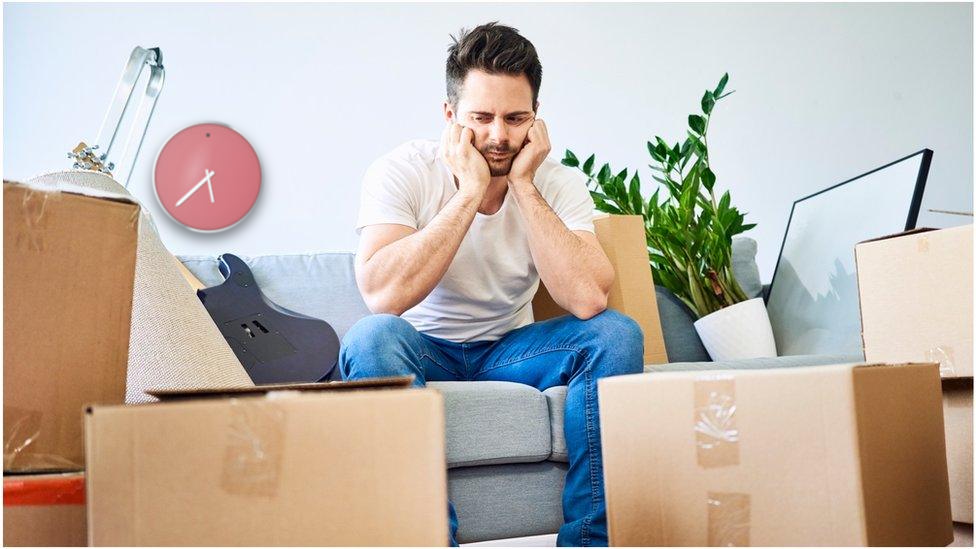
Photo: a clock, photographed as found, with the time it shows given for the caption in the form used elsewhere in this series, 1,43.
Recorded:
5,38
